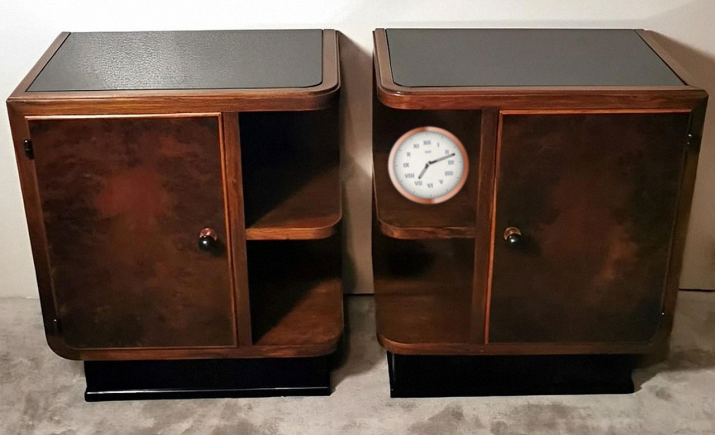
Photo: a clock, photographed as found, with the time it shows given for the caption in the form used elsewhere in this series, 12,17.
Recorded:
7,12
